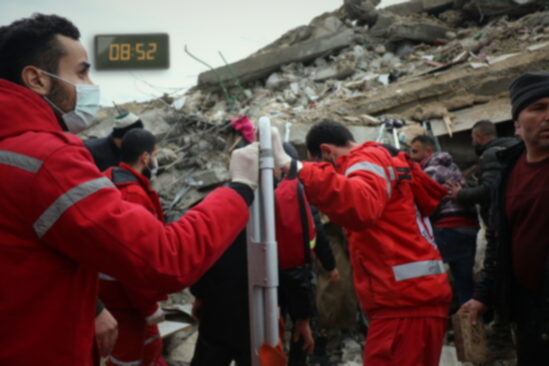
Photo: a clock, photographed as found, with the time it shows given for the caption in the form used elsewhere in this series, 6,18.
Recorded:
8,52
